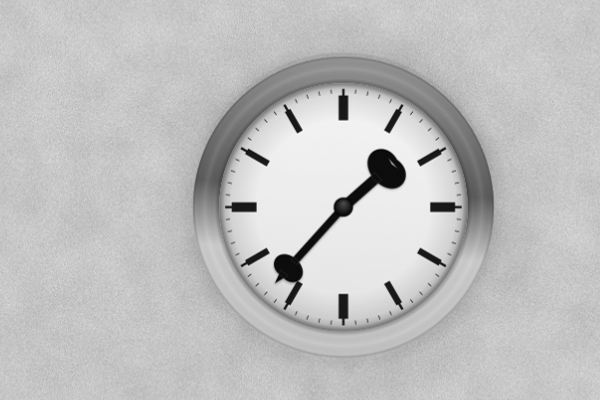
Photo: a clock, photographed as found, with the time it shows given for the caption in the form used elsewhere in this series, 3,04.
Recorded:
1,37
